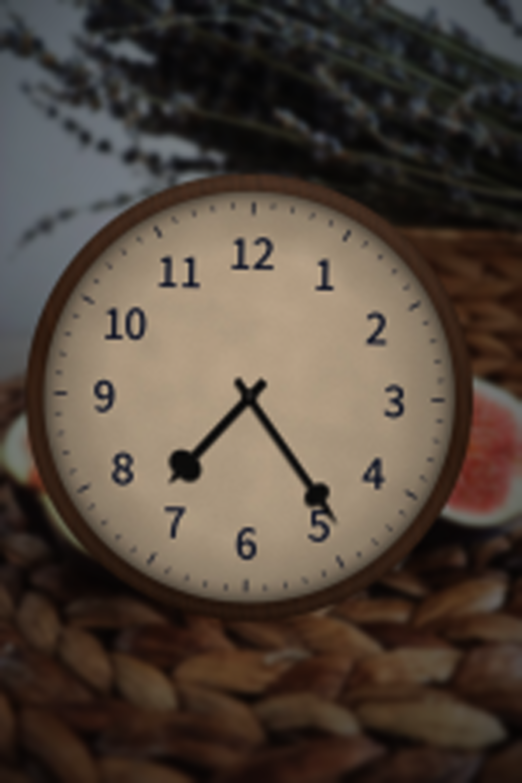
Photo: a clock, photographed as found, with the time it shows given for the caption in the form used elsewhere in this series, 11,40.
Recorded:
7,24
